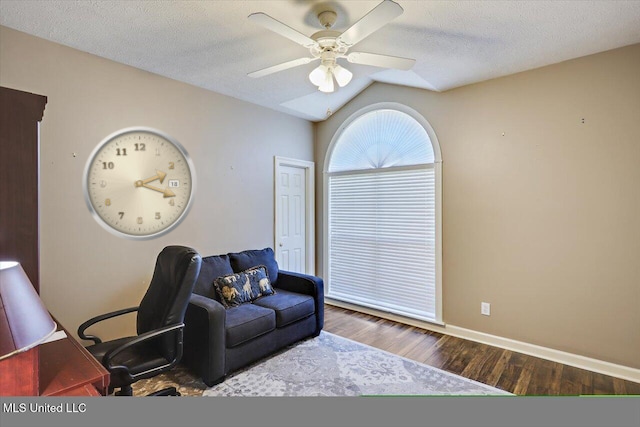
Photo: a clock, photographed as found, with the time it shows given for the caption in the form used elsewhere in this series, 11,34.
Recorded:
2,18
